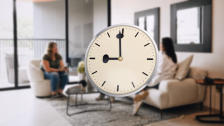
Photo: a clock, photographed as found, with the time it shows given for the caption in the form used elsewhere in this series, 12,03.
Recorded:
8,59
